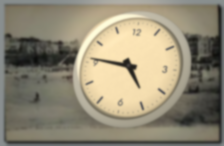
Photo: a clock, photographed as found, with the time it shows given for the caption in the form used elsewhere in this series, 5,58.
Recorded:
4,46
